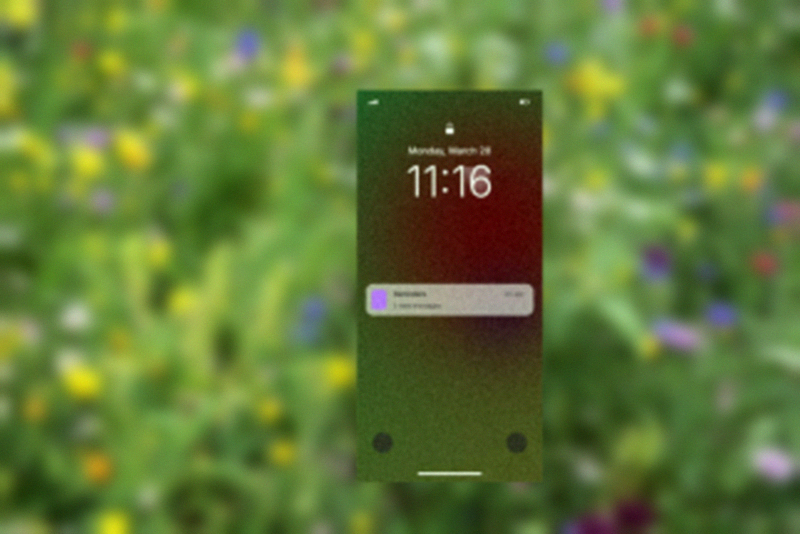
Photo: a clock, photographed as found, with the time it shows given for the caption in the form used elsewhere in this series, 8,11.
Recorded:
11,16
